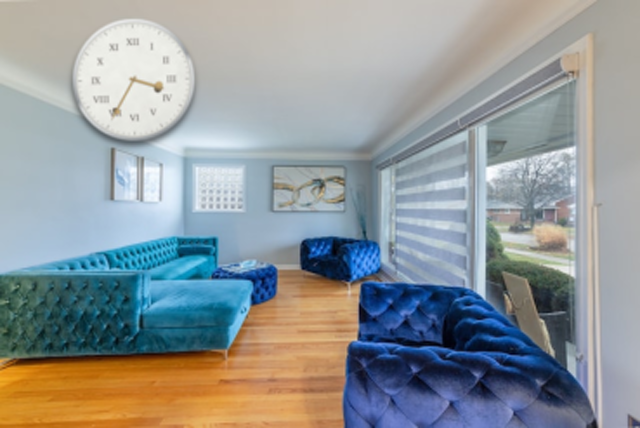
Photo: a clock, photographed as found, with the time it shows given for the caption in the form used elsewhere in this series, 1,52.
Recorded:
3,35
